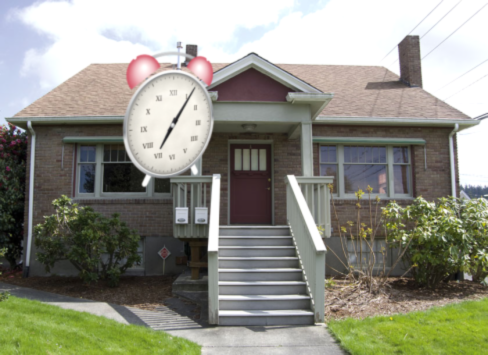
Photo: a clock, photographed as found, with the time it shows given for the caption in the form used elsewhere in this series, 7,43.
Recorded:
7,06
